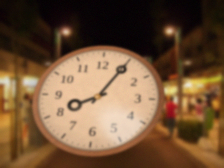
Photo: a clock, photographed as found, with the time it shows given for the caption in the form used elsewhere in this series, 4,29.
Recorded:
8,05
